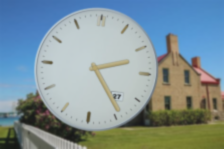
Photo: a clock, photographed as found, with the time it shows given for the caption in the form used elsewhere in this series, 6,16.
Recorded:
2,24
